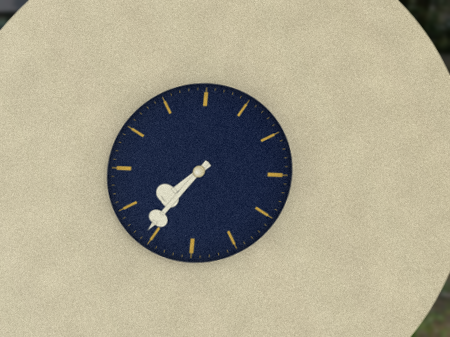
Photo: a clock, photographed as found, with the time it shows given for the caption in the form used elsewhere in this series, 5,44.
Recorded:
7,36
